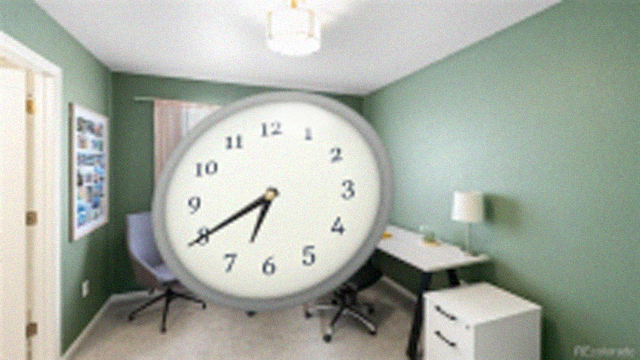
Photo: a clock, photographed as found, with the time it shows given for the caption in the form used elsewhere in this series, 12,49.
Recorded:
6,40
